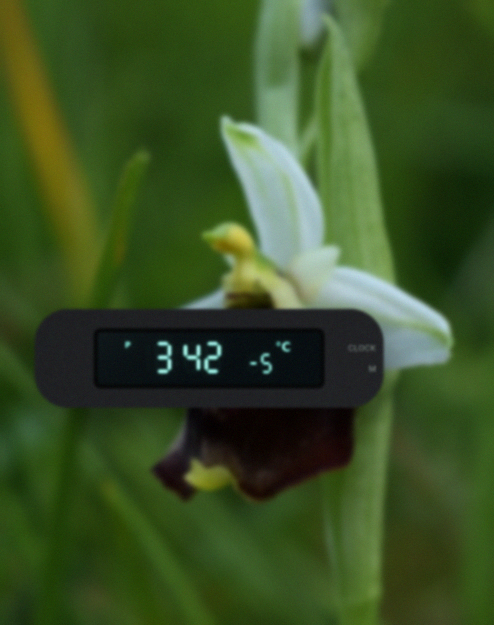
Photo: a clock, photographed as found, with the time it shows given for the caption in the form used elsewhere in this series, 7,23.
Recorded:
3,42
